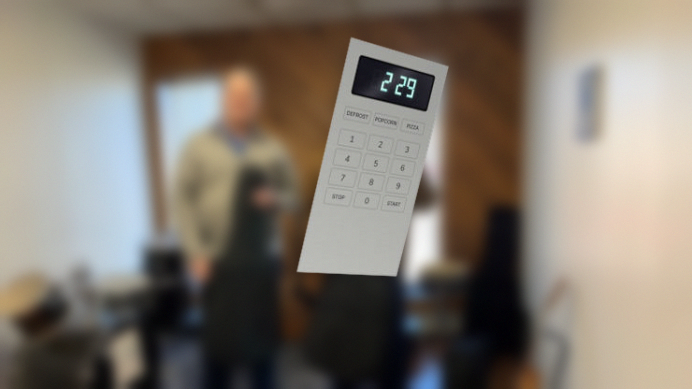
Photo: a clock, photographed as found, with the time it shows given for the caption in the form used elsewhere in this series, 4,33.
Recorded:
2,29
